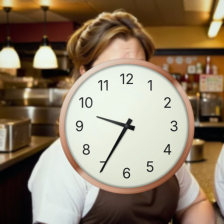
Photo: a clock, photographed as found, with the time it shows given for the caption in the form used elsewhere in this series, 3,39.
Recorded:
9,35
